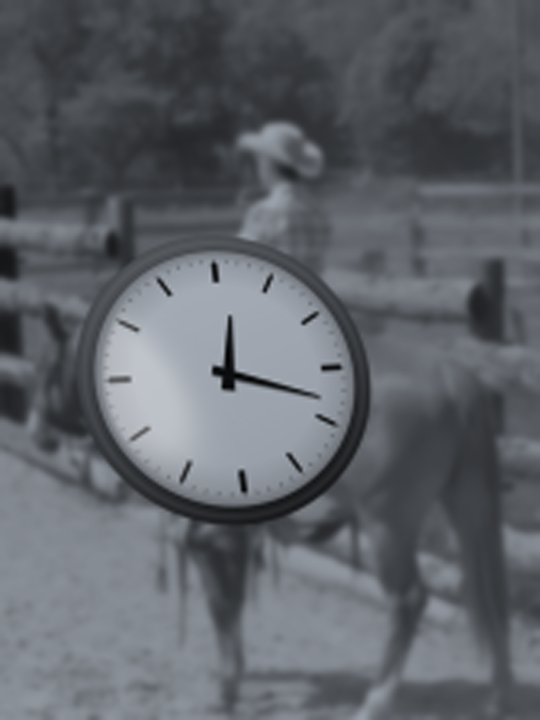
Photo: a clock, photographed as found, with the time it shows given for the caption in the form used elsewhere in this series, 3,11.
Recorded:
12,18
